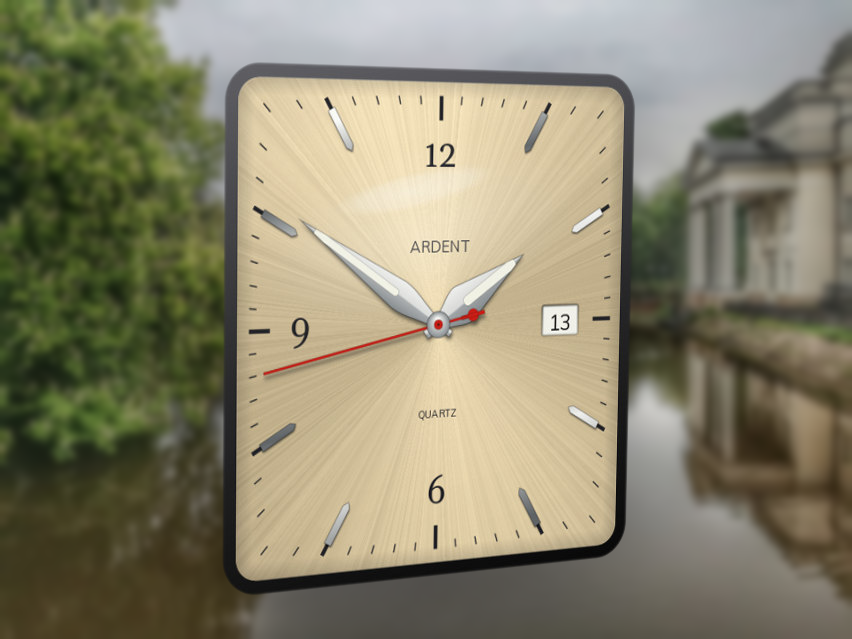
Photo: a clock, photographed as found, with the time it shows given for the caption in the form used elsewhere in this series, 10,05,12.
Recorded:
1,50,43
